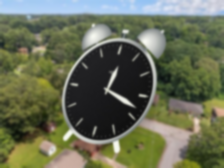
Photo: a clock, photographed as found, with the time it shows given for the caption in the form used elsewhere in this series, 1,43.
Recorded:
12,18
